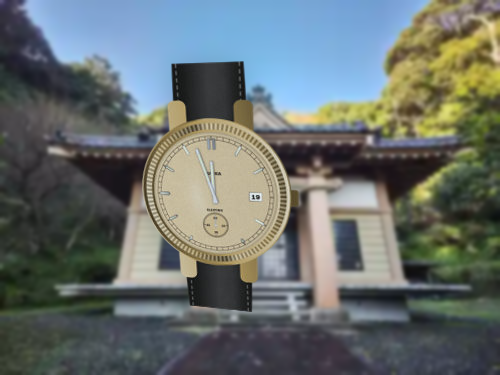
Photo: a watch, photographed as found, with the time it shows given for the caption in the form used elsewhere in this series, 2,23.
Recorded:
11,57
